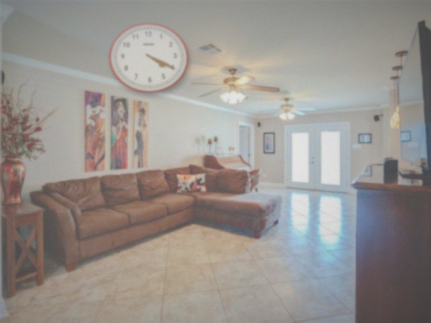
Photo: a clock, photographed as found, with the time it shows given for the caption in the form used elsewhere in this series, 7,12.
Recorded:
4,20
